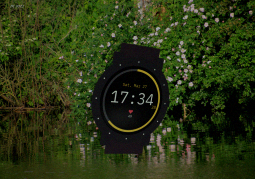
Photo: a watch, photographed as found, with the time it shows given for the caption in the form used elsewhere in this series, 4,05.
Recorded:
17,34
